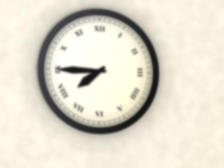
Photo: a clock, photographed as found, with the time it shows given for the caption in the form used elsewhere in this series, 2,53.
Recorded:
7,45
